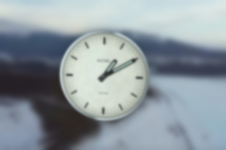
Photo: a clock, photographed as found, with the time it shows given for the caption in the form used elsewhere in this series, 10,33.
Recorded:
1,10
